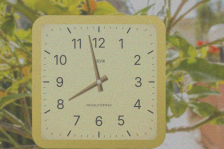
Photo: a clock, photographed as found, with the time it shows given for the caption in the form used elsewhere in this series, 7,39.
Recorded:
7,58
